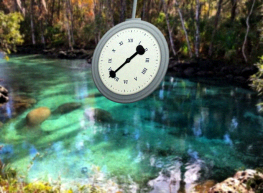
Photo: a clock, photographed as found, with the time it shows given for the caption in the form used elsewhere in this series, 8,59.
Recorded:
1,38
